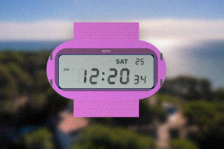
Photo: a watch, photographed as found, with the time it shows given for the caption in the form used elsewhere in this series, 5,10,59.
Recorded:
12,20,34
